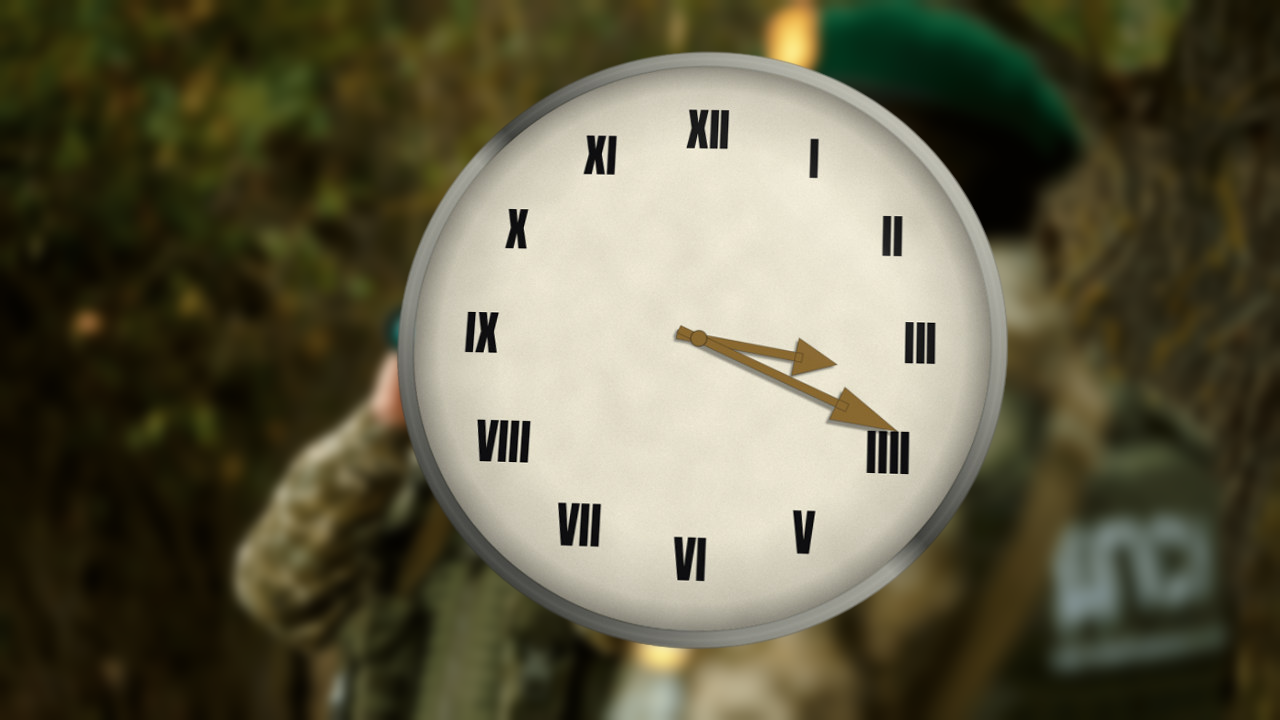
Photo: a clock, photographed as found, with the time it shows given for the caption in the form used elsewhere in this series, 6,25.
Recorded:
3,19
